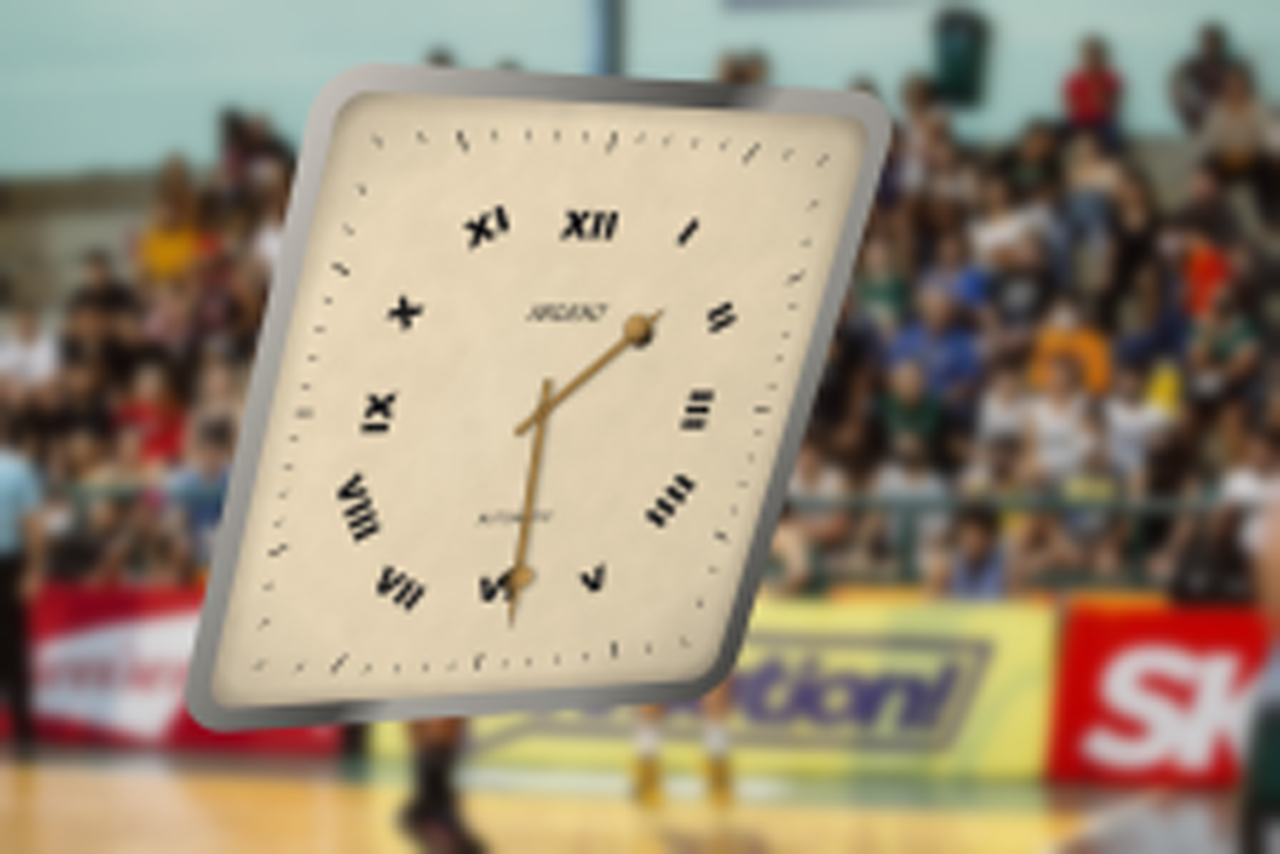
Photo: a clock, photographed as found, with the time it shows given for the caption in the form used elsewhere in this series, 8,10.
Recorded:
1,29
